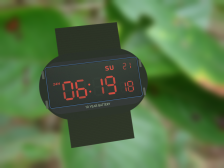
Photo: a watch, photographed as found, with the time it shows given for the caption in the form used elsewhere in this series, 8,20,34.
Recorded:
6,19,18
